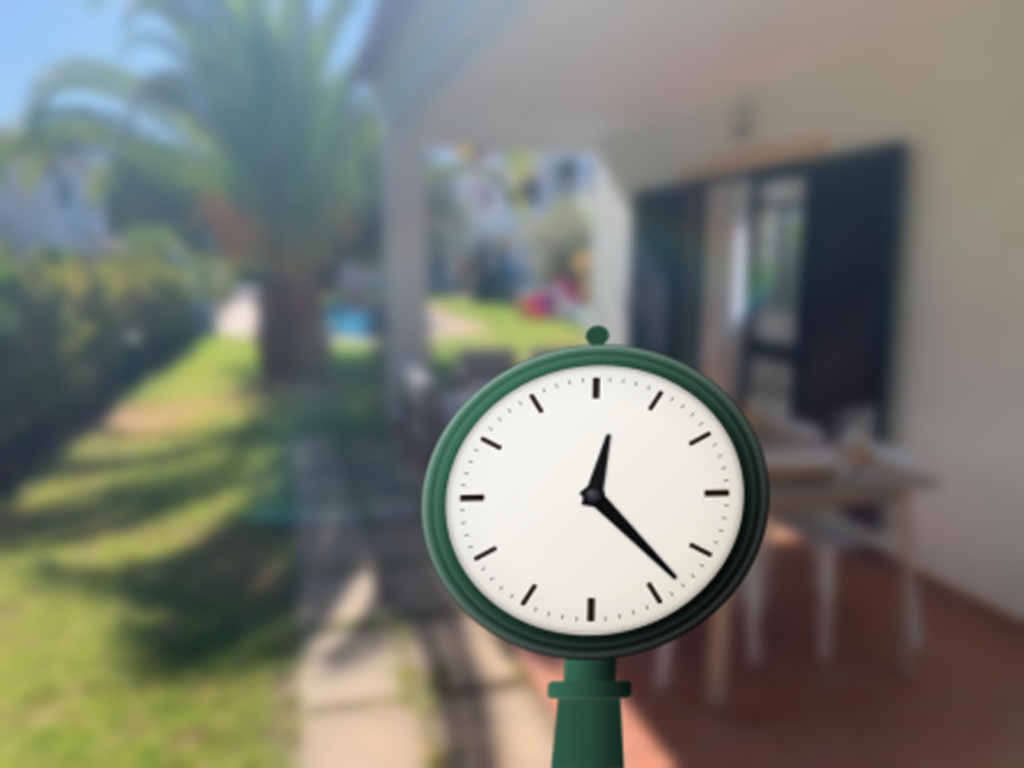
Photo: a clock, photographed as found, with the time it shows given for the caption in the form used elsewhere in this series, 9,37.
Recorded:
12,23
